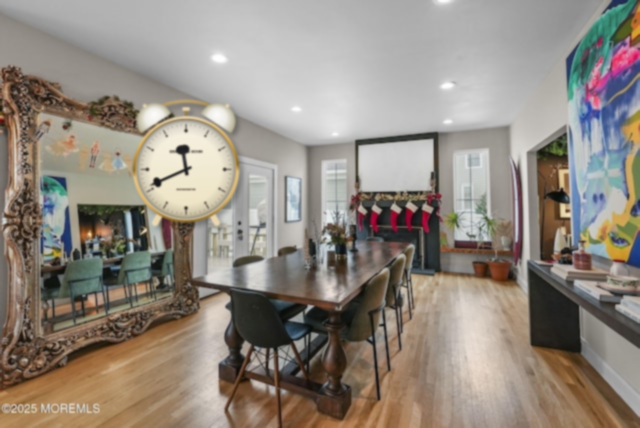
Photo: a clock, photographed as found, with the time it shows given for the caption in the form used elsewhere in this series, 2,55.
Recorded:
11,41
